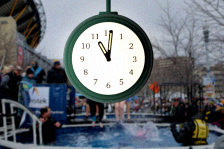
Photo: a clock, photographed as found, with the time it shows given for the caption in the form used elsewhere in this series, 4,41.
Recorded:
11,01
